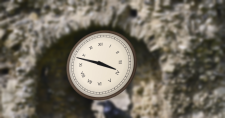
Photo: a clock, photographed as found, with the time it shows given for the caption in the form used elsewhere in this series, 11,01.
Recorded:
3,48
